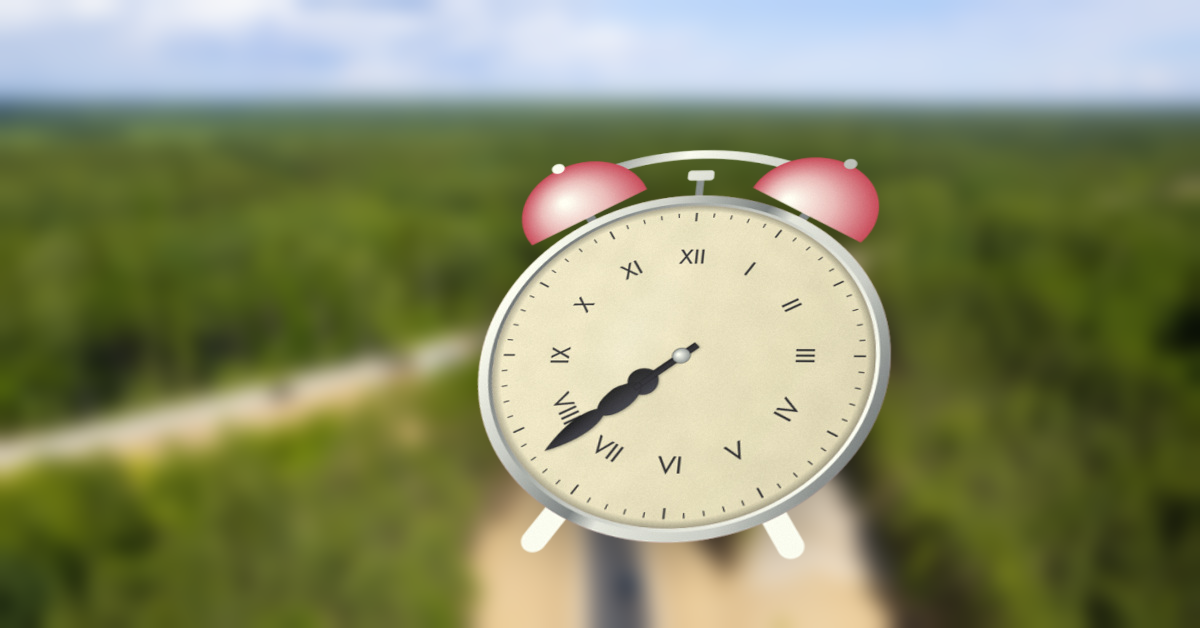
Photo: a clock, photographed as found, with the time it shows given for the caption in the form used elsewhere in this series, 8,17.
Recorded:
7,38
